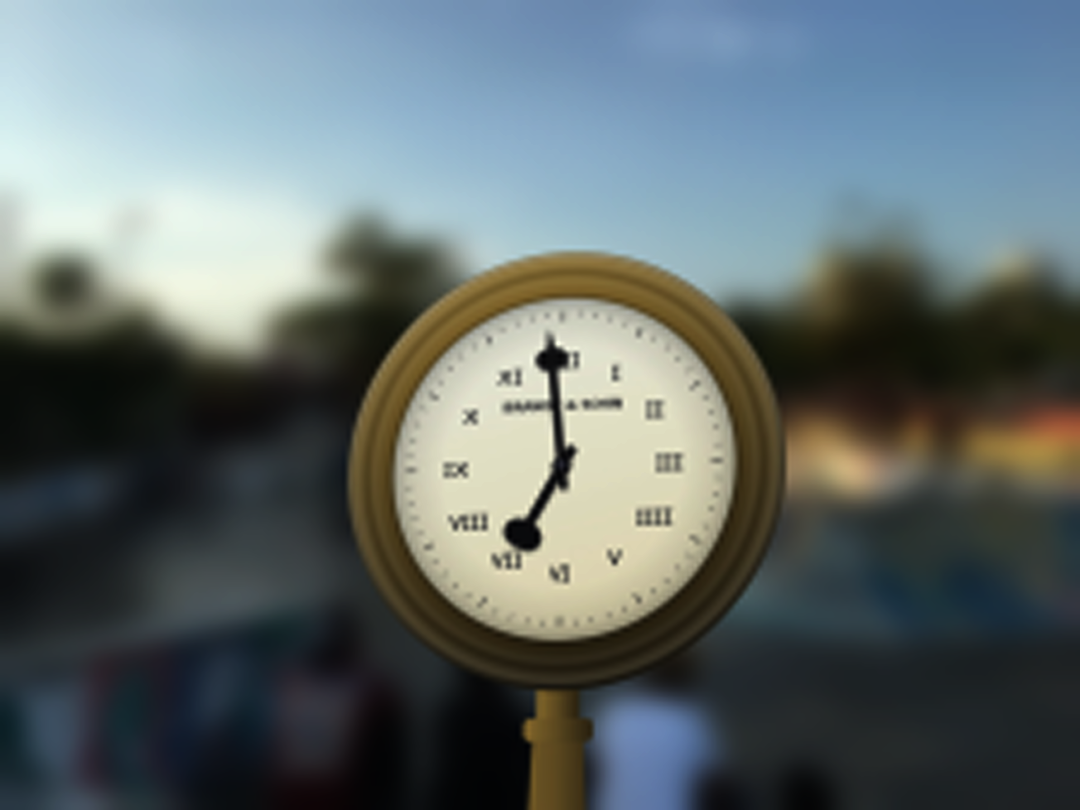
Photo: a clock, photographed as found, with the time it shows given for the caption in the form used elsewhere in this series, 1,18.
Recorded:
6,59
